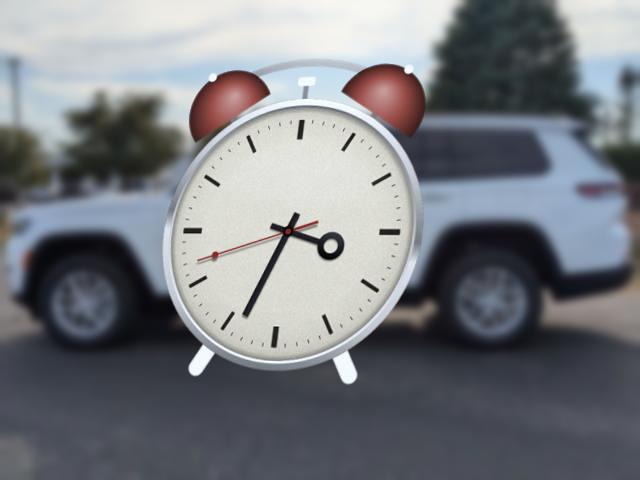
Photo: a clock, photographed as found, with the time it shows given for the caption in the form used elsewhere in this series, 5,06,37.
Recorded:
3,33,42
